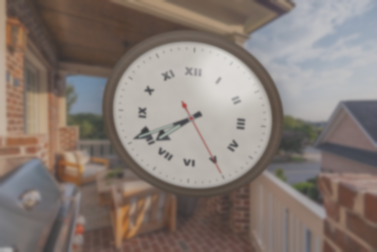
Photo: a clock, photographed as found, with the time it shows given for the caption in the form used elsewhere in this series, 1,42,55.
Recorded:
7,40,25
